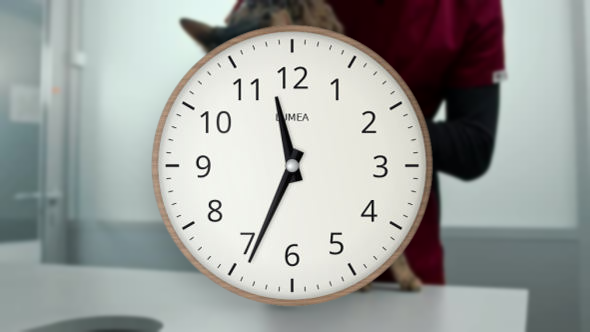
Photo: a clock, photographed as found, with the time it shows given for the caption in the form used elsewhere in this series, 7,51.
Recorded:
11,34
